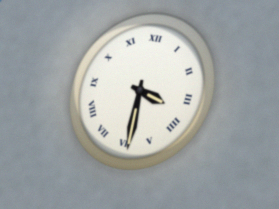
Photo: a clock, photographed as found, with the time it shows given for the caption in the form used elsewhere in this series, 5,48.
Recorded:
3,29
